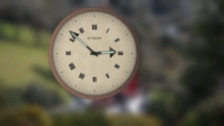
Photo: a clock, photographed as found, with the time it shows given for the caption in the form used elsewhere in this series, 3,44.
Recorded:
2,52
